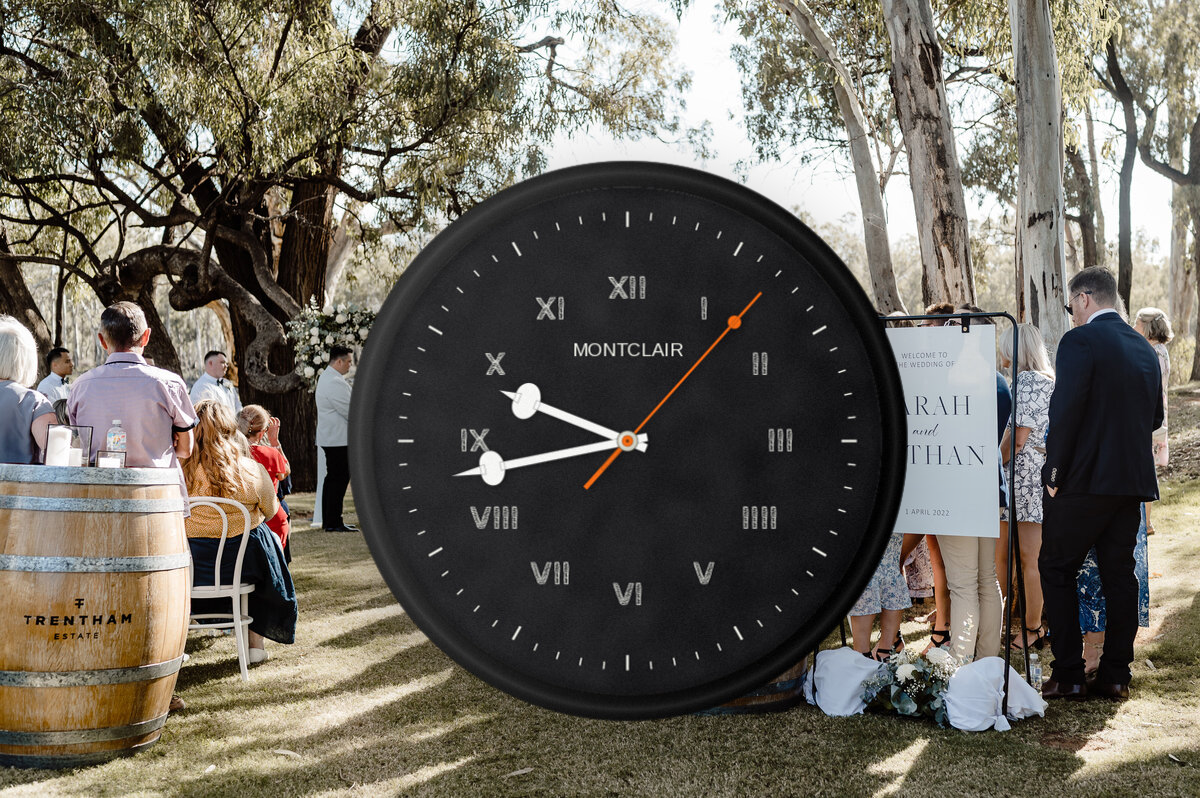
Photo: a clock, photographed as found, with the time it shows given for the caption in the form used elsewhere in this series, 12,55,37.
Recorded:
9,43,07
